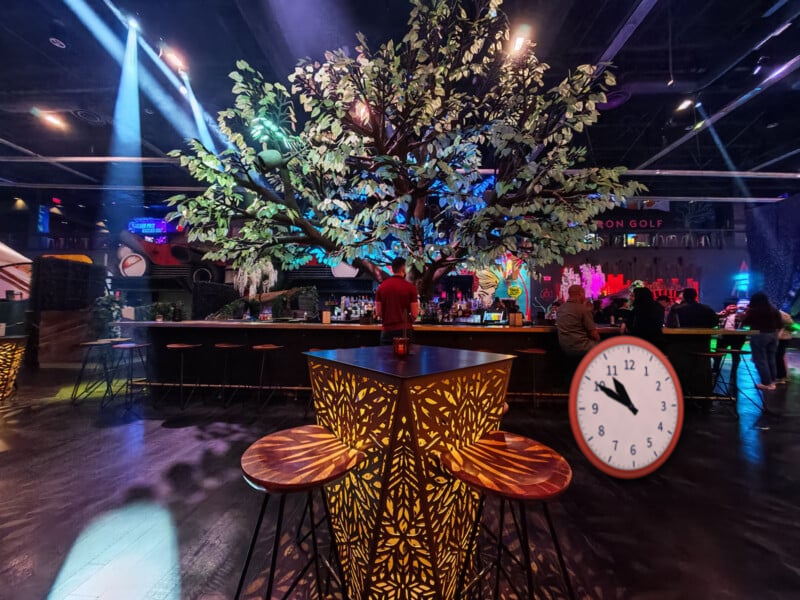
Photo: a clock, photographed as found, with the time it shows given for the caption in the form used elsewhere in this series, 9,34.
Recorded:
10,50
